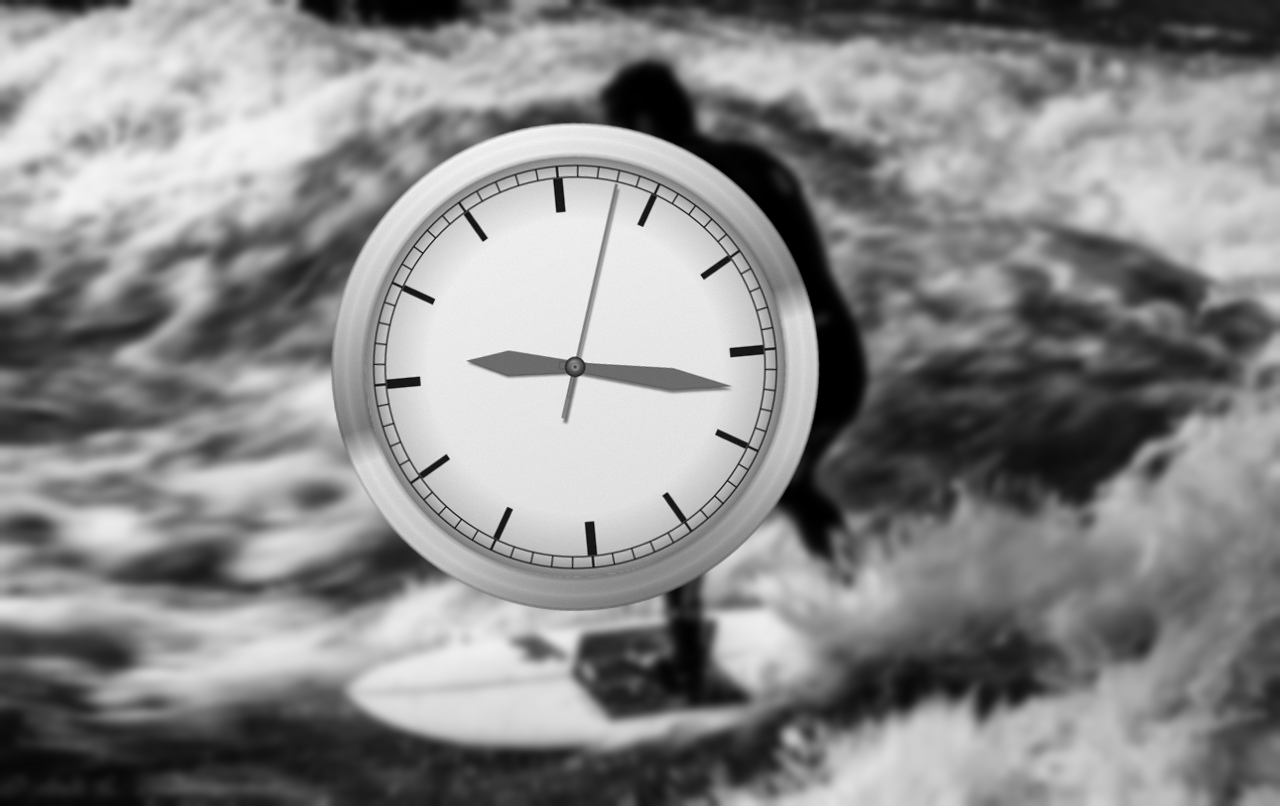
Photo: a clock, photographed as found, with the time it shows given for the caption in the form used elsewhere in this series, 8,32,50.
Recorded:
9,17,03
